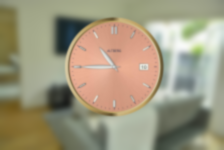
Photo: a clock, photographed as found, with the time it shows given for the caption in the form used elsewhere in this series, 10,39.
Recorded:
10,45
